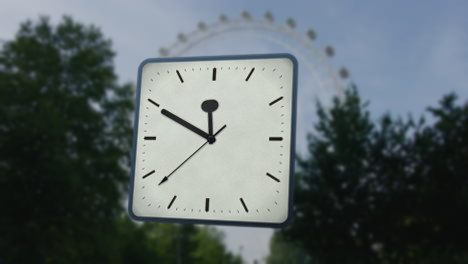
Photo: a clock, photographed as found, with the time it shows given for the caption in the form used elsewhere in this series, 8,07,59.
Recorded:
11,49,38
